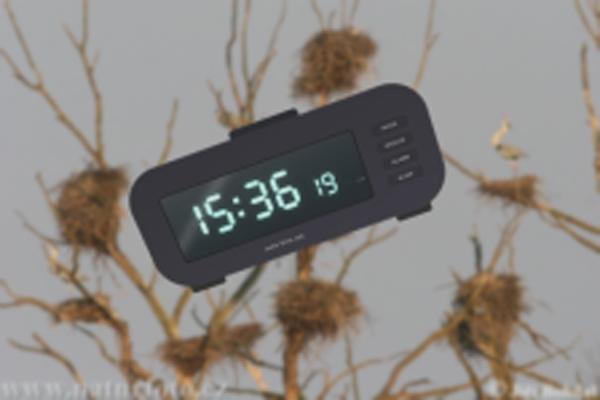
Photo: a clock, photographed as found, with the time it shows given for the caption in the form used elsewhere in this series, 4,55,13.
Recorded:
15,36,19
